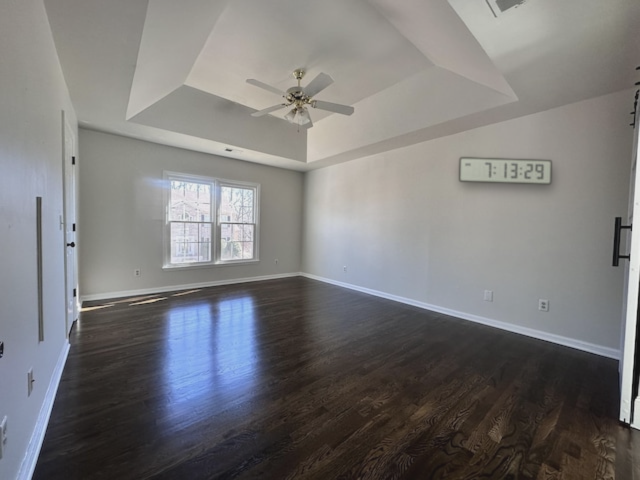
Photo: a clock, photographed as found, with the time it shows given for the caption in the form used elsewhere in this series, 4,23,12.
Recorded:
7,13,29
